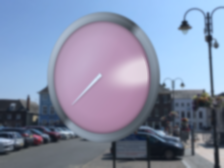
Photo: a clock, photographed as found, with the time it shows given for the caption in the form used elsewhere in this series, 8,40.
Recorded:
7,38
